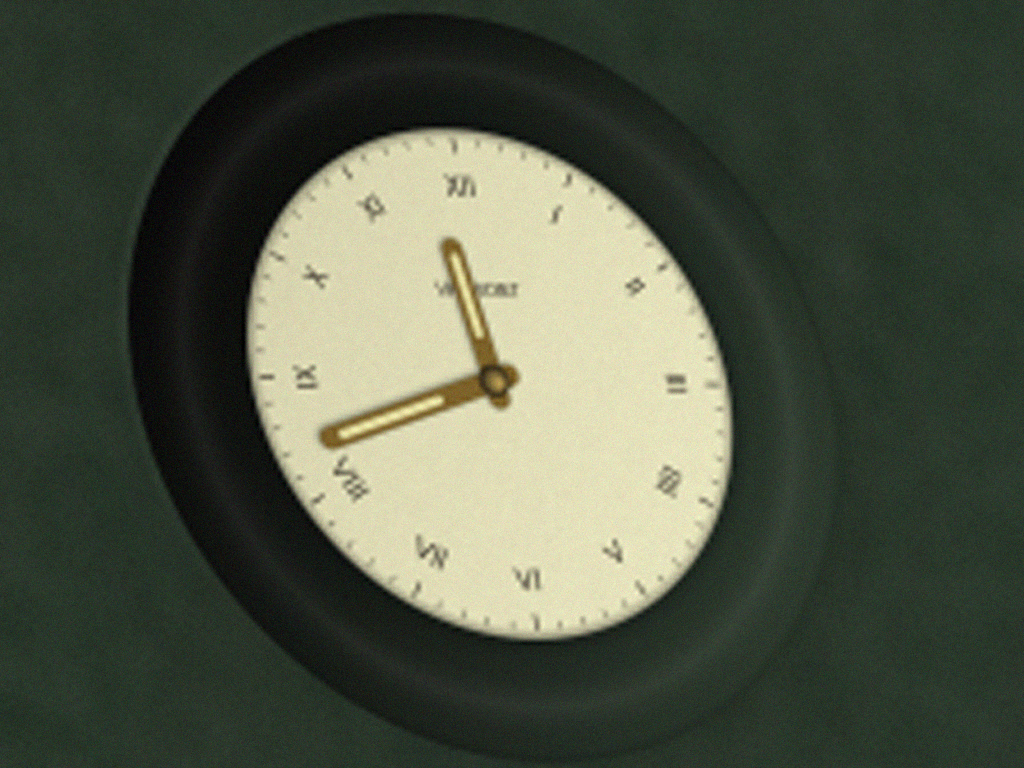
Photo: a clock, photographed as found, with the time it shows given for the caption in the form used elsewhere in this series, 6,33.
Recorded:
11,42
